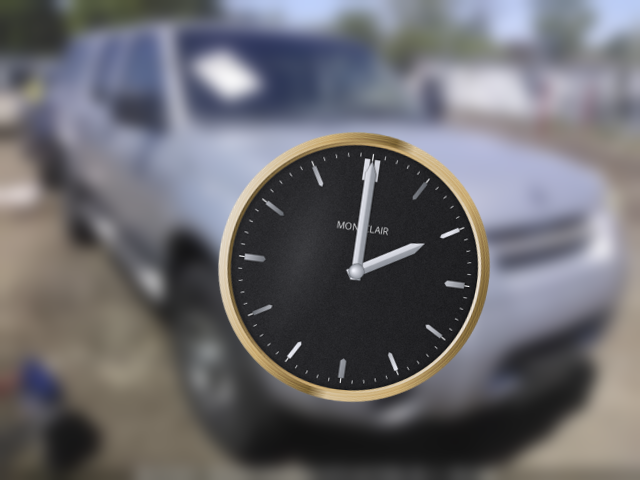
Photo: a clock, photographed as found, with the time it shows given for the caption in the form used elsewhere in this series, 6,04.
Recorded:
2,00
